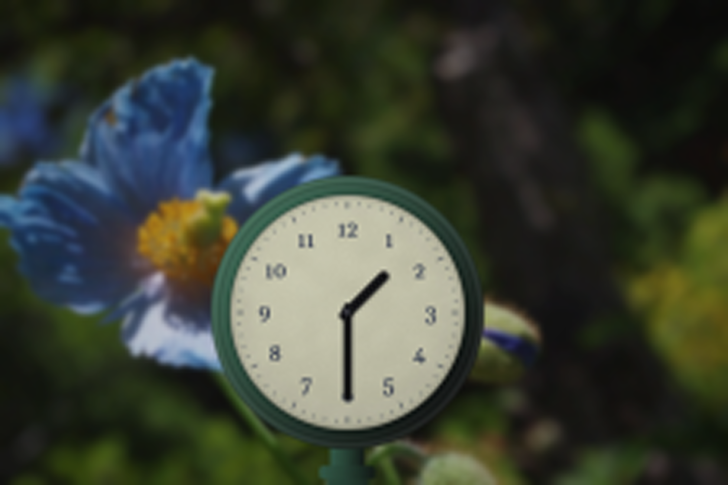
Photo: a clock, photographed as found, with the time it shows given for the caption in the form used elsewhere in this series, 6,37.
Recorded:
1,30
